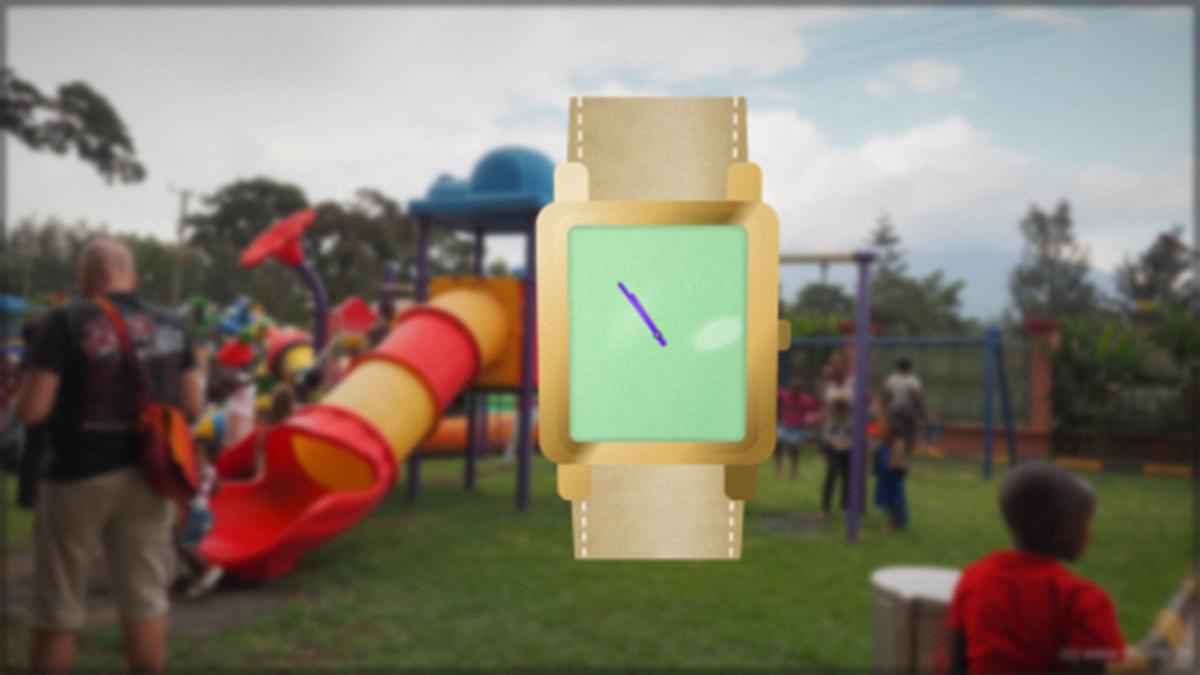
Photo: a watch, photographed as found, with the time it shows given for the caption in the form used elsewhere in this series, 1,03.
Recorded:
10,54
